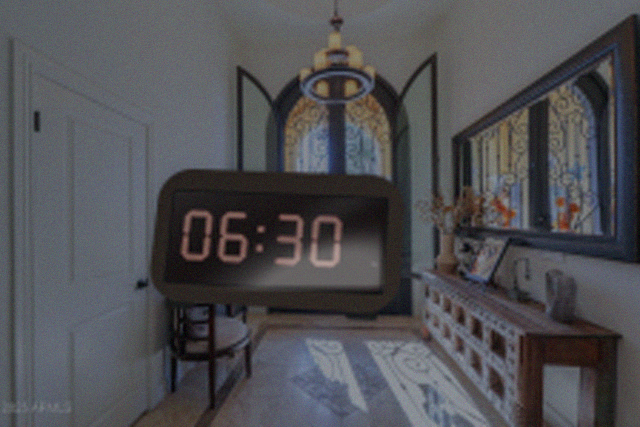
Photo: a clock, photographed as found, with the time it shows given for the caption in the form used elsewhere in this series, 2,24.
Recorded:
6,30
